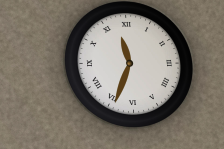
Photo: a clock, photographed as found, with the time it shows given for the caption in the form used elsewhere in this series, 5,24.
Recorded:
11,34
